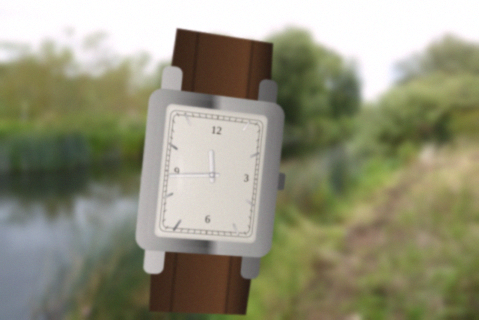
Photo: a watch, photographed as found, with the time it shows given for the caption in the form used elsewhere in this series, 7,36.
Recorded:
11,44
